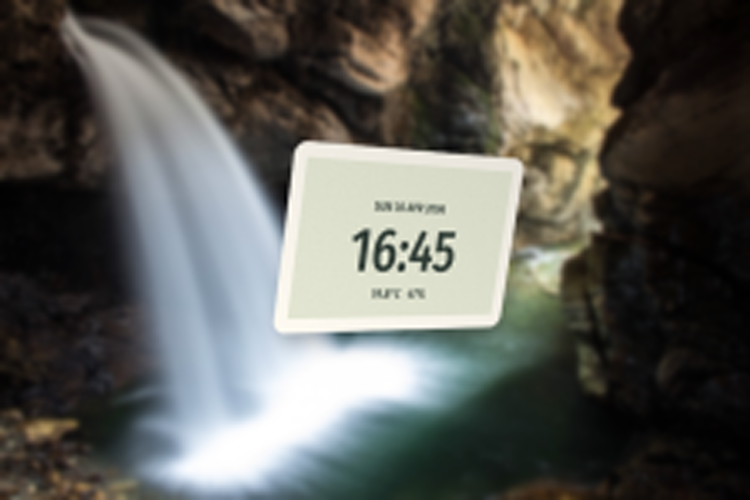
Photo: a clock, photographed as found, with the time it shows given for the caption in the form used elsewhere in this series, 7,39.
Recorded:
16,45
